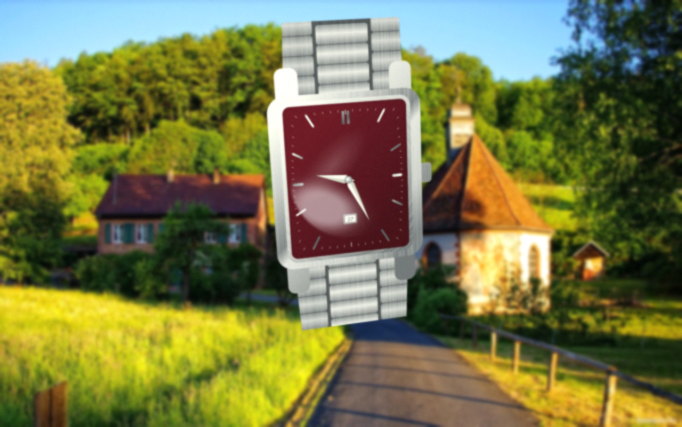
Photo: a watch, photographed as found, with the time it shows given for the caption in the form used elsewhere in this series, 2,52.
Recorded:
9,26
